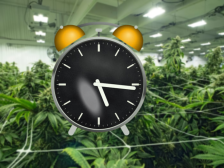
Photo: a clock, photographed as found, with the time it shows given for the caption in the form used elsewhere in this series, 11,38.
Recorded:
5,16
